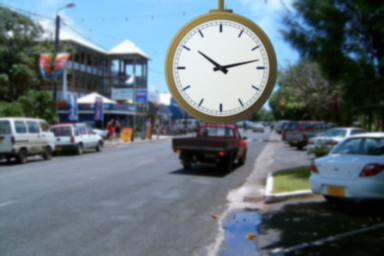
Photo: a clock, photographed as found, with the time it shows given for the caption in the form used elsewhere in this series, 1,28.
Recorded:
10,13
